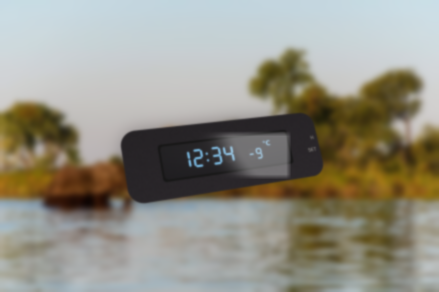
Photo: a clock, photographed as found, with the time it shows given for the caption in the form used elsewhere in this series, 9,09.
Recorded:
12,34
